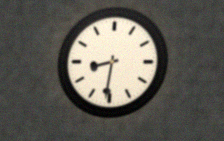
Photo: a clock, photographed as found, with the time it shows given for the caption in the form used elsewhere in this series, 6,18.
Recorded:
8,31
